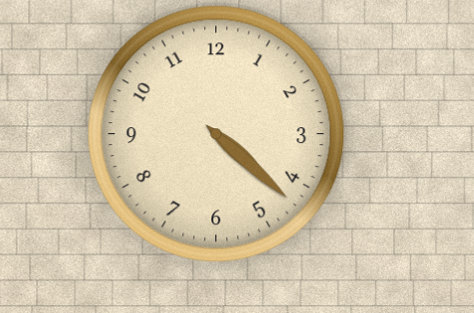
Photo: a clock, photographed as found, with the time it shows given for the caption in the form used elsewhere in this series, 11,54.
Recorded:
4,22
